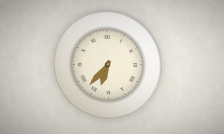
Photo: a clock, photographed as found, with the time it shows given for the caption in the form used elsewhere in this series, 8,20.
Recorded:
6,37
